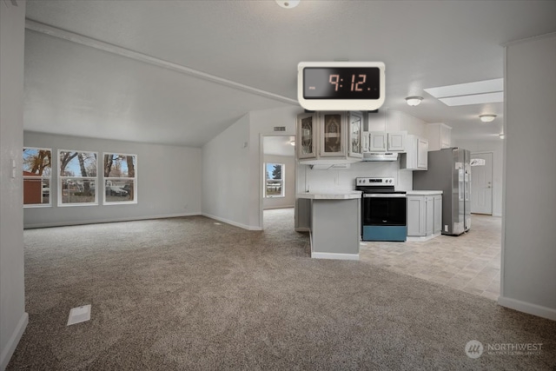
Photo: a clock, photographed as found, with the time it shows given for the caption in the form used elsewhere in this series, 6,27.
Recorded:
9,12
